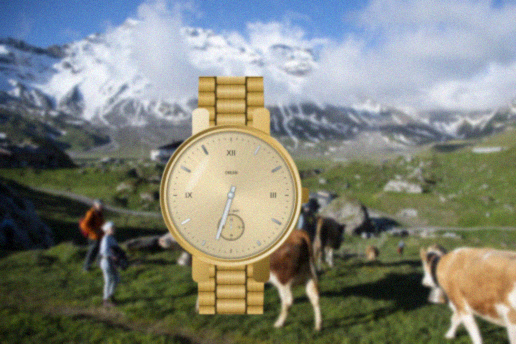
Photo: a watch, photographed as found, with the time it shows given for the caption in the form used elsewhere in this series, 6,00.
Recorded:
6,33
